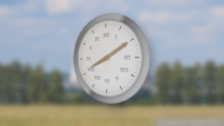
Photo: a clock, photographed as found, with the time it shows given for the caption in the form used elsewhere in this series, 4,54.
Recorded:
8,10
